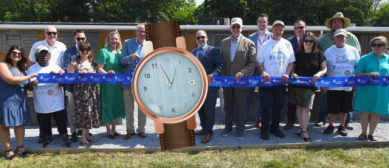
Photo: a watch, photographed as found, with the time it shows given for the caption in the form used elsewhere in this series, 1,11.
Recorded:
12,57
